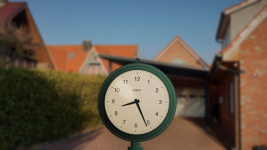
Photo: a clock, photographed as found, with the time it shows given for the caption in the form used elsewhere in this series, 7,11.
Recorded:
8,26
